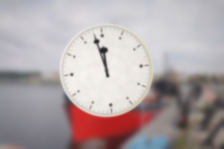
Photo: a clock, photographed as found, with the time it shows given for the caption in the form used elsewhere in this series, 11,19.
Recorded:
11,58
